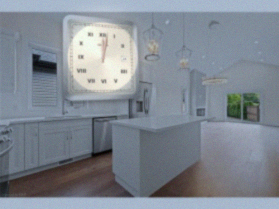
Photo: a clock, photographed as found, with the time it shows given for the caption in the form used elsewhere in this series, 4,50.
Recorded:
12,02
